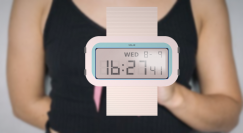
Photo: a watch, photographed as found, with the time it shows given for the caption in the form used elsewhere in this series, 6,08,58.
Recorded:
16,27,41
